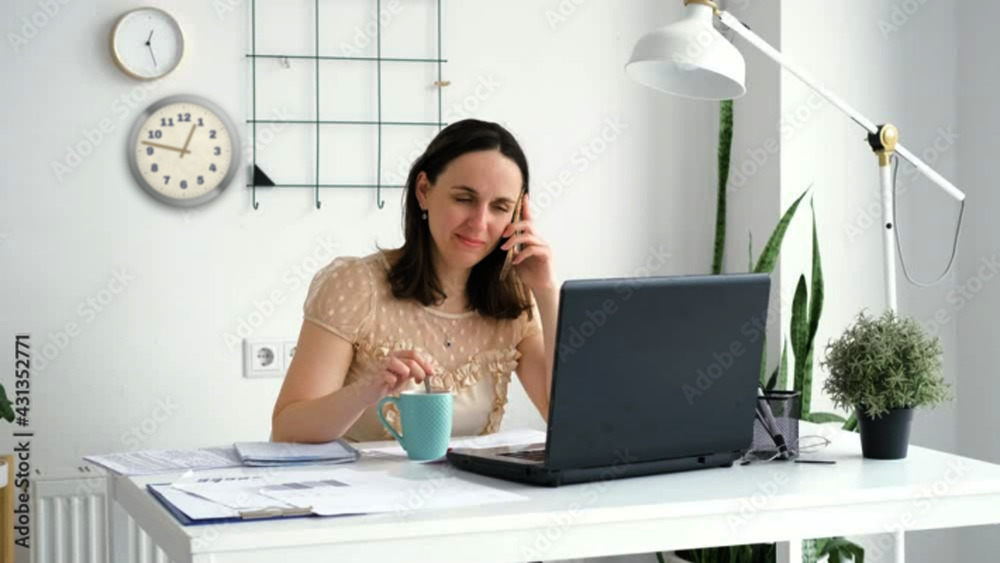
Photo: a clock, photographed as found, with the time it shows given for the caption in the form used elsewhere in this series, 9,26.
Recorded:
12,47
